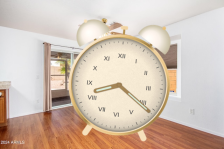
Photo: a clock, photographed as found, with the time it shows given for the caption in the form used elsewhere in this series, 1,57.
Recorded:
8,21
